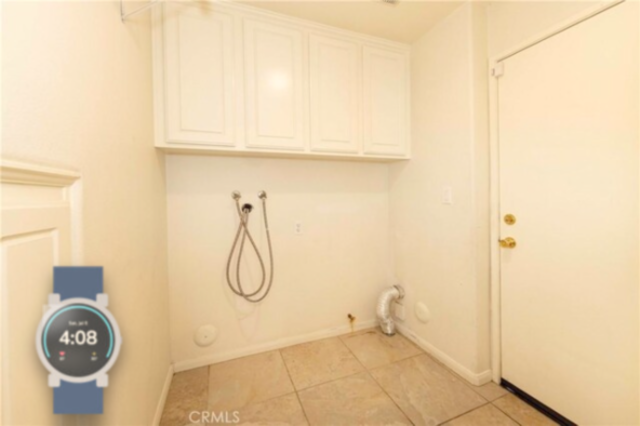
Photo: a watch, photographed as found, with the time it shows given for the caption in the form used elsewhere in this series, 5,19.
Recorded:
4,08
